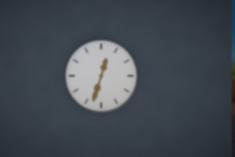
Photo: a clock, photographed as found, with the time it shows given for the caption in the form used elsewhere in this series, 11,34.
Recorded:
12,33
